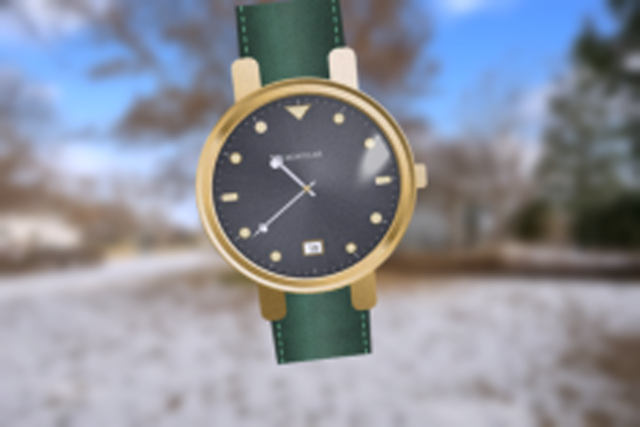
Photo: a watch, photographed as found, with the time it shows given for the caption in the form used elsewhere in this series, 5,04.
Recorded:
10,39
